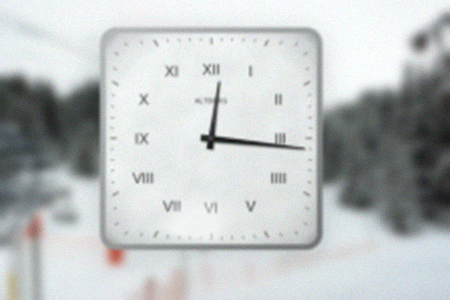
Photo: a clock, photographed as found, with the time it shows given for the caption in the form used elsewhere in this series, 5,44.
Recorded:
12,16
